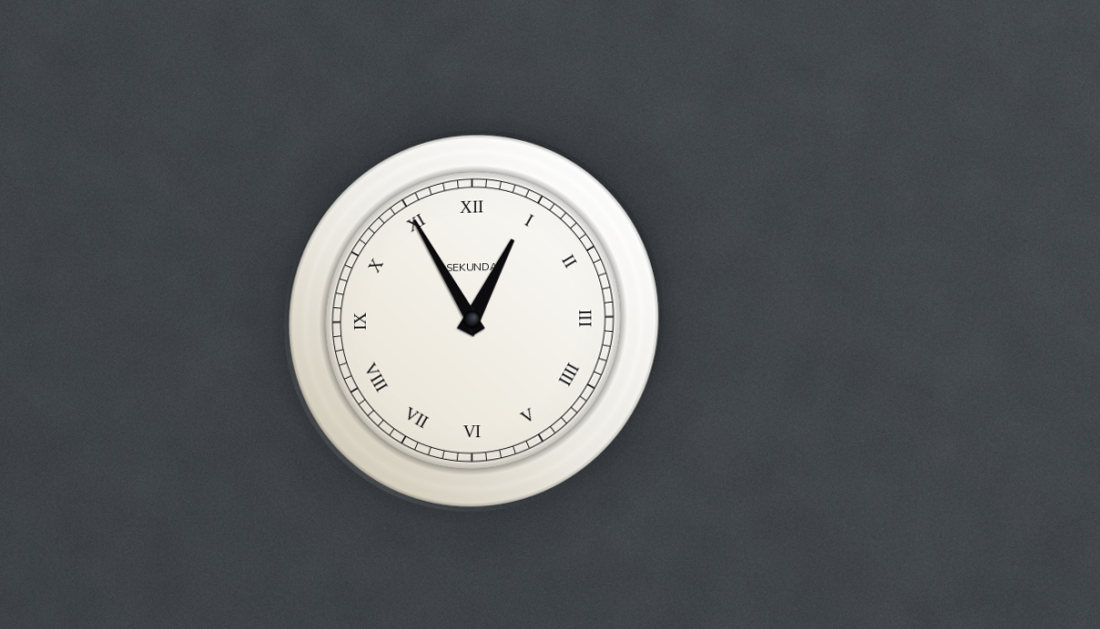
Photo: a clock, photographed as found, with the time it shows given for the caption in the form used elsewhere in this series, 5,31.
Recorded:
12,55
